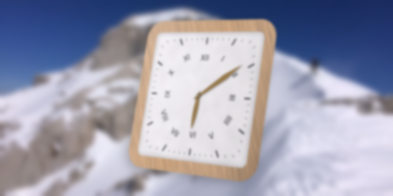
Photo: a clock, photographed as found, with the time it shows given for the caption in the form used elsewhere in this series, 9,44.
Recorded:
6,09
